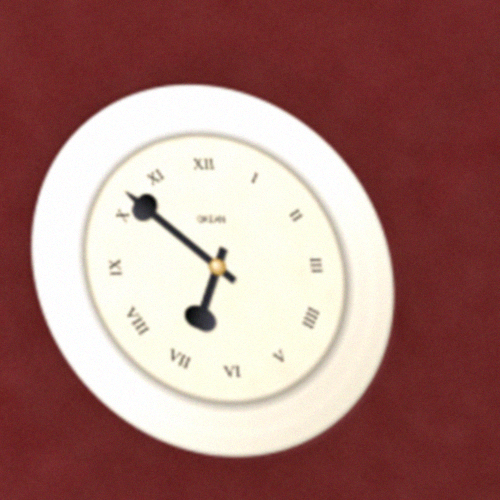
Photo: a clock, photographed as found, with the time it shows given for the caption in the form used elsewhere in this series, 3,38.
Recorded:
6,52
